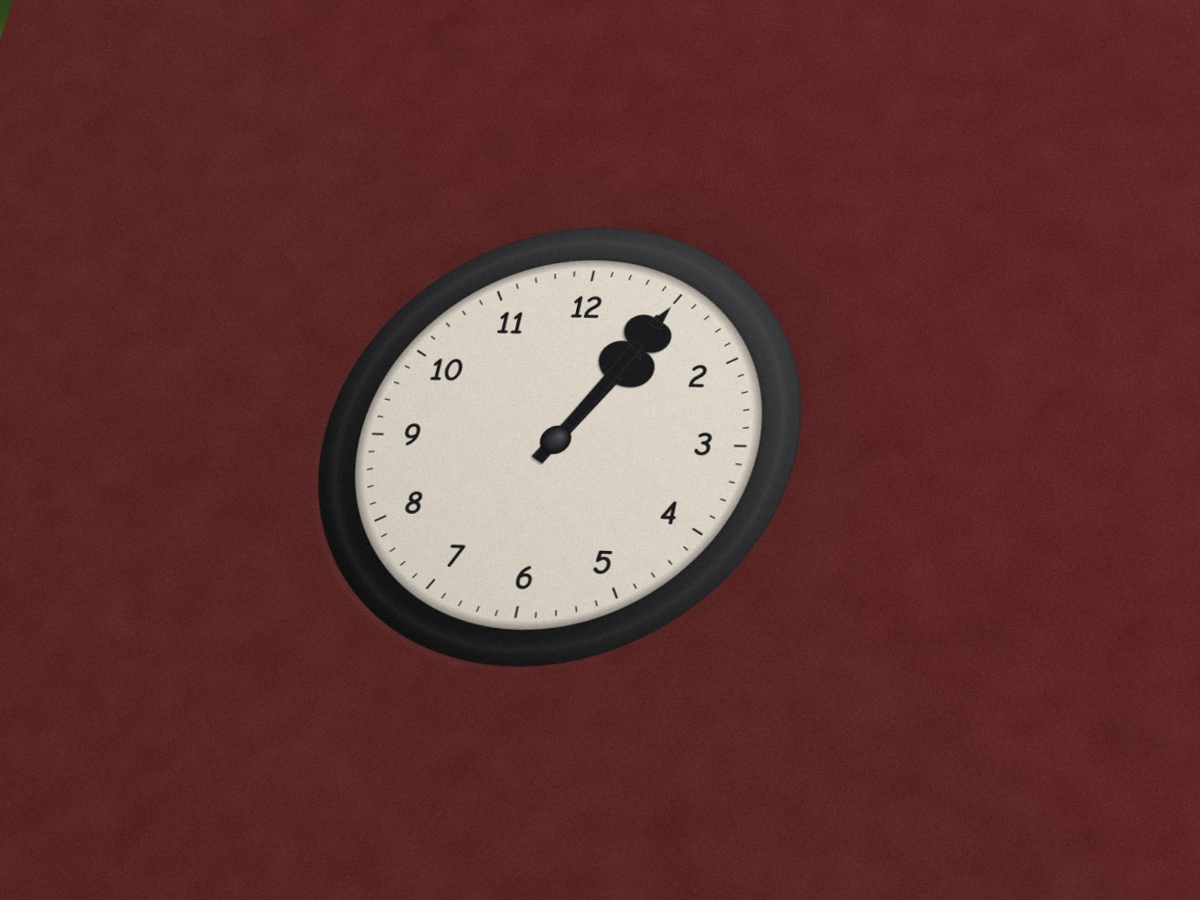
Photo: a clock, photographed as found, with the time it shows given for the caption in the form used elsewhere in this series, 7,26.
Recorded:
1,05
